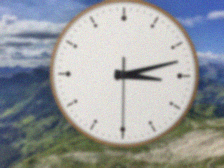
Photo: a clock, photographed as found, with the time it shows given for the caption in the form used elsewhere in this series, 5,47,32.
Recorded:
3,12,30
